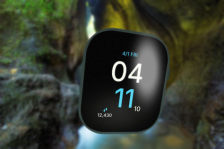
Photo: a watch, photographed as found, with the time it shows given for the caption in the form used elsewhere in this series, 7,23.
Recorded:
4,11
